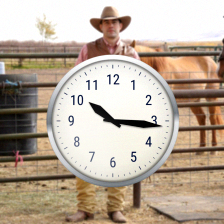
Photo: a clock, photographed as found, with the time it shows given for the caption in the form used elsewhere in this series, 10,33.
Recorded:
10,16
